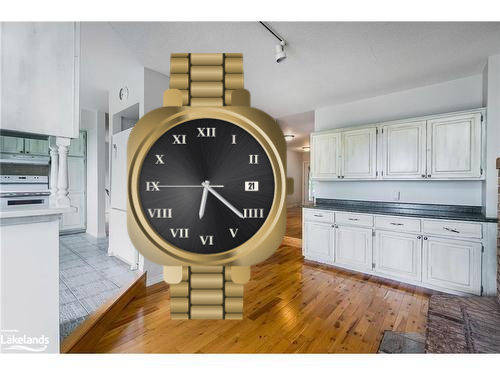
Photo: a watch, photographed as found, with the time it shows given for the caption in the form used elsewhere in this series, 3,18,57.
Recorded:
6,21,45
